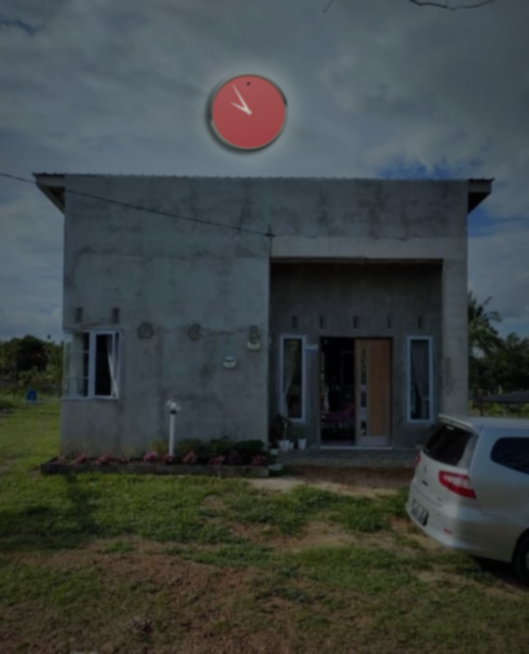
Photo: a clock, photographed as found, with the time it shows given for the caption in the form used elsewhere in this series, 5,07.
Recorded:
9,55
